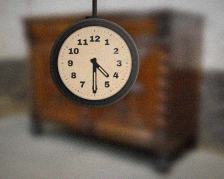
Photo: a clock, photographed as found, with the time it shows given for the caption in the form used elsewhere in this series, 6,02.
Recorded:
4,30
